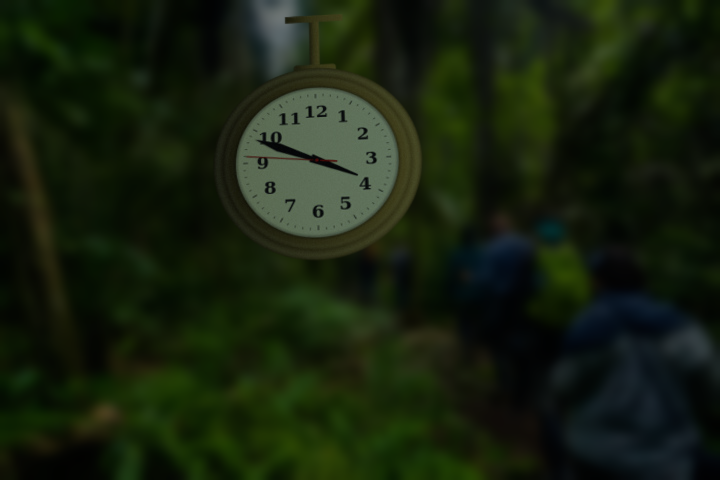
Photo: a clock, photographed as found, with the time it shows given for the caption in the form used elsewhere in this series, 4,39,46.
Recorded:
3,48,46
